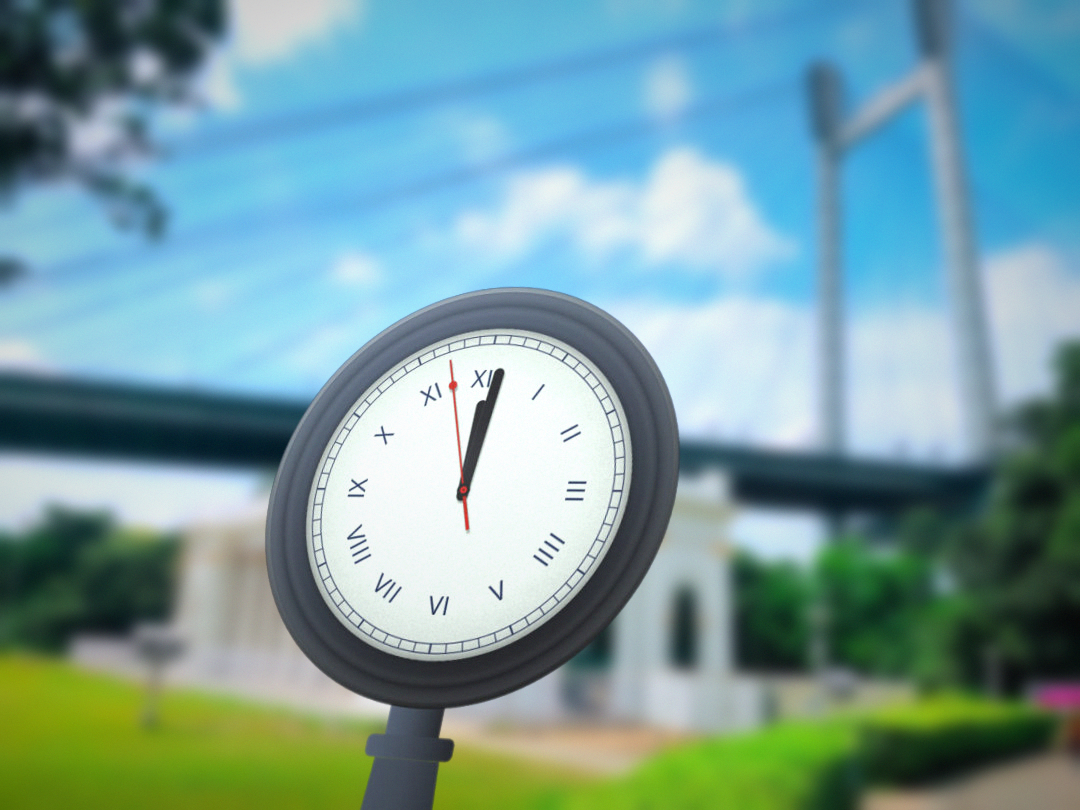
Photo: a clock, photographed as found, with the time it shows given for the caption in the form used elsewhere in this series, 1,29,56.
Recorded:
12,00,57
